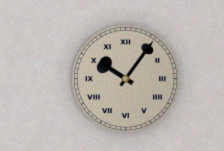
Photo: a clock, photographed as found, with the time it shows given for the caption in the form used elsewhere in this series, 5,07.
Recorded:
10,06
